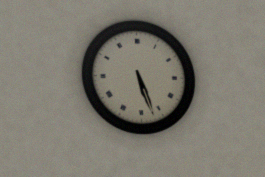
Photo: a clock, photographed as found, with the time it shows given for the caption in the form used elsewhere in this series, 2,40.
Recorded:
5,27
